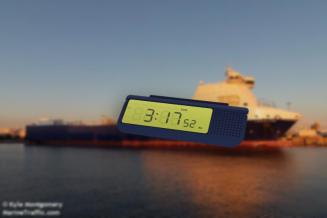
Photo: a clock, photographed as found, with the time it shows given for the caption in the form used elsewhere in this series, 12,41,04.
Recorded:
3,17,52
